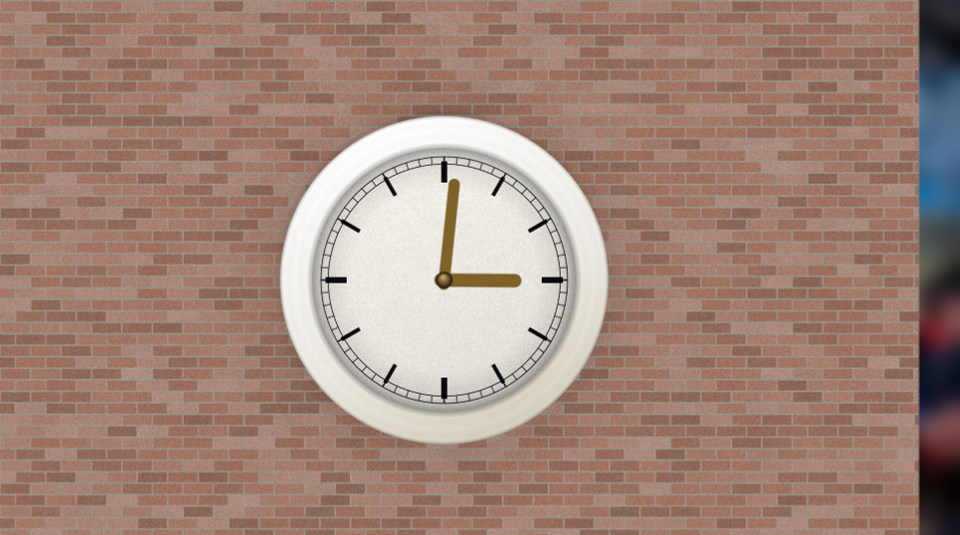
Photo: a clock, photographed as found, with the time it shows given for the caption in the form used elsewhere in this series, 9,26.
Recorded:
3,01
